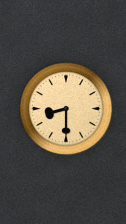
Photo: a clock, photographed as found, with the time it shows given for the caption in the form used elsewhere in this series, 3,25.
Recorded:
8,30
